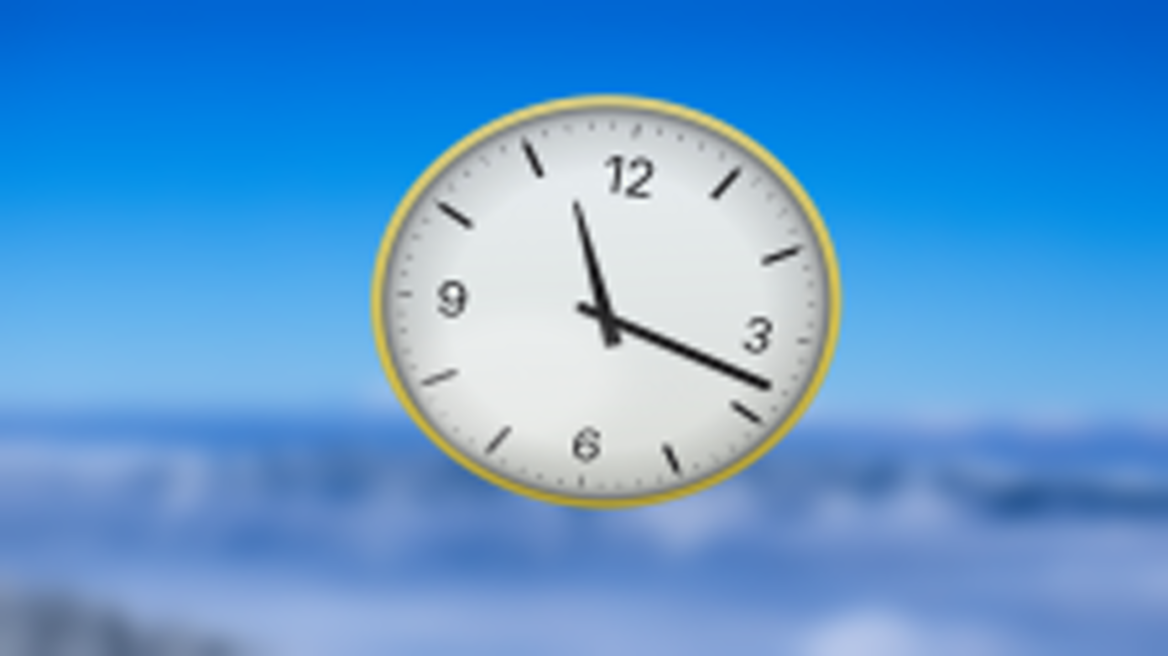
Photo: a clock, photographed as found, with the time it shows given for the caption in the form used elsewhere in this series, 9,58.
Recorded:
11,18
